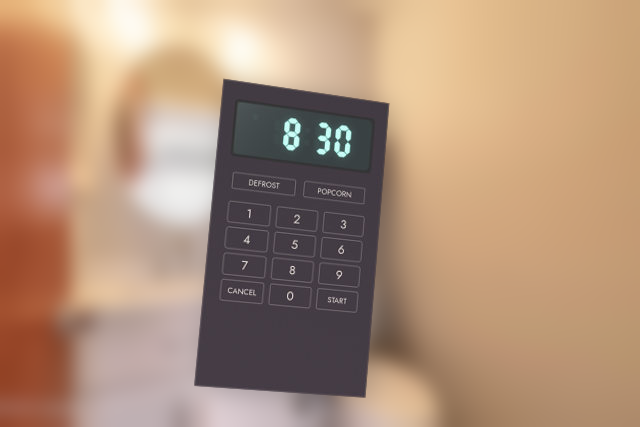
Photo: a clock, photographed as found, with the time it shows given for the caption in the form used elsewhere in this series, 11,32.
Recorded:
8,30
